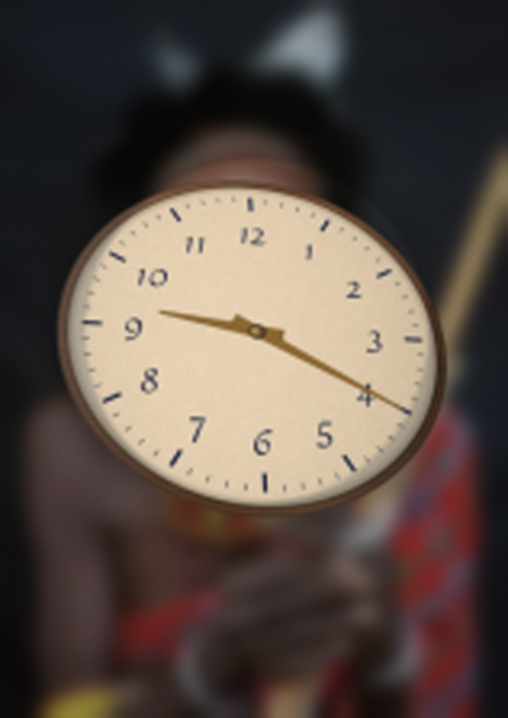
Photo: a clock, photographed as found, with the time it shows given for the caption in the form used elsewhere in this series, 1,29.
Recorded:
9,20
